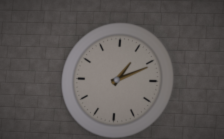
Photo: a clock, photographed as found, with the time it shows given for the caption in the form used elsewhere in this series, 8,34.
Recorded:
1,11
